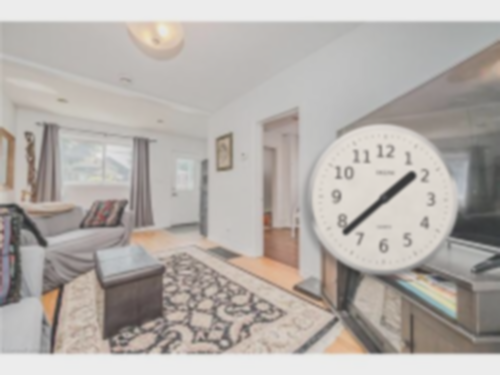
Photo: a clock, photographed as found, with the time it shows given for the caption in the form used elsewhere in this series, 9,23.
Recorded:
1,38
